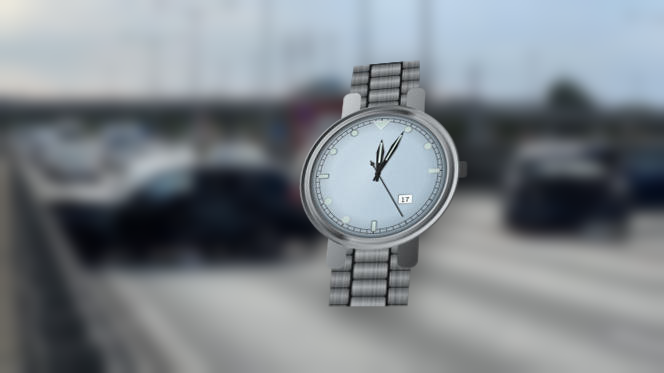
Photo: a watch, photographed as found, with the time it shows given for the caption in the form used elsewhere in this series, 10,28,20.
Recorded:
12,04,25
